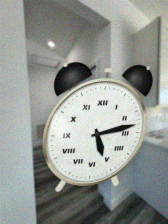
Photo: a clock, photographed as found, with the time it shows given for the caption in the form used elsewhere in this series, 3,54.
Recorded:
5,13
